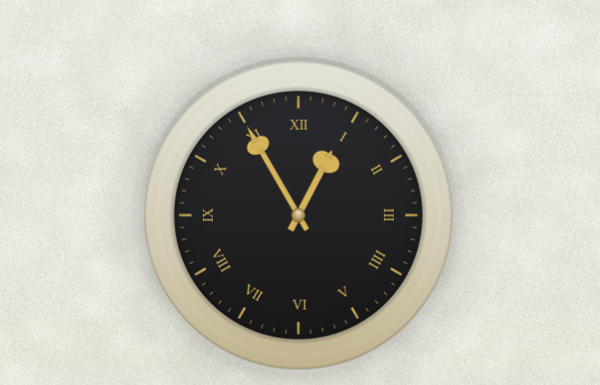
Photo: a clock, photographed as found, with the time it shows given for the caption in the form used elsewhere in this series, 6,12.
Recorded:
12,55
